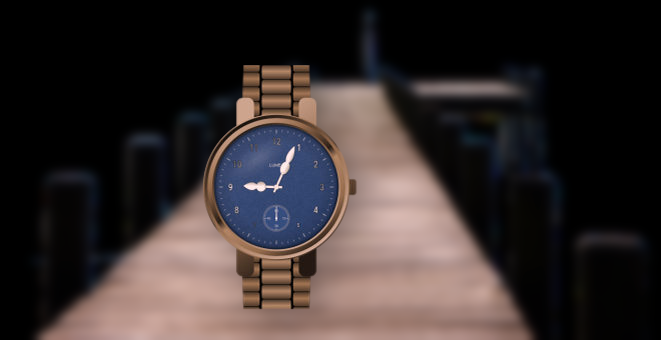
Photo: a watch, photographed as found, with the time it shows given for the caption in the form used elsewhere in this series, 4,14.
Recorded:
9,04
